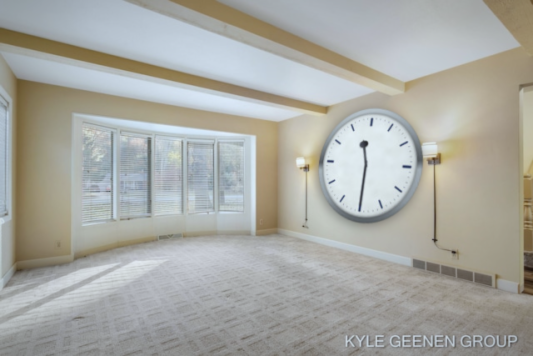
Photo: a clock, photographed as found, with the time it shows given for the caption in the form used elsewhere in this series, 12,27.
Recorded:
11,30
